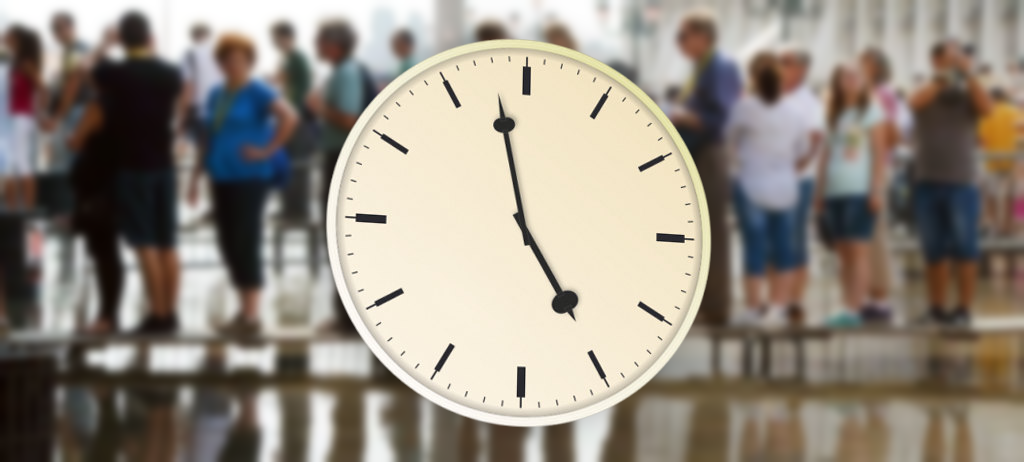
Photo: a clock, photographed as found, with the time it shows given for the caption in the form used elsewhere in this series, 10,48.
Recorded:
4,58
